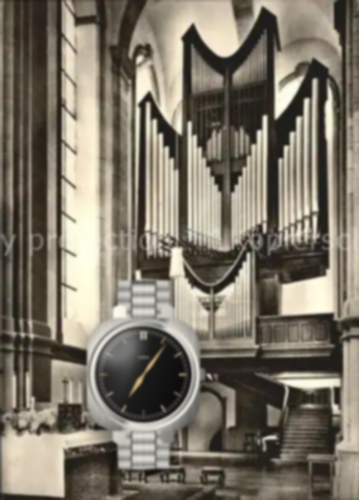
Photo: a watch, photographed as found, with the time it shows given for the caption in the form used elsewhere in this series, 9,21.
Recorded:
7,06
